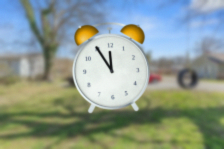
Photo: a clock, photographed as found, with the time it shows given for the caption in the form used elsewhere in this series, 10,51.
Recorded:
11,55
